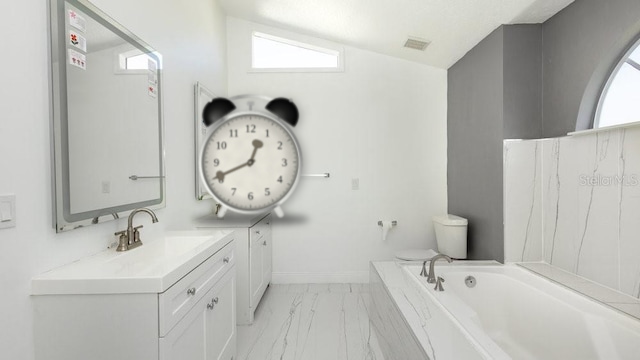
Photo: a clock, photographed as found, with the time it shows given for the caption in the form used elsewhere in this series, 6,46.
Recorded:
12,41
